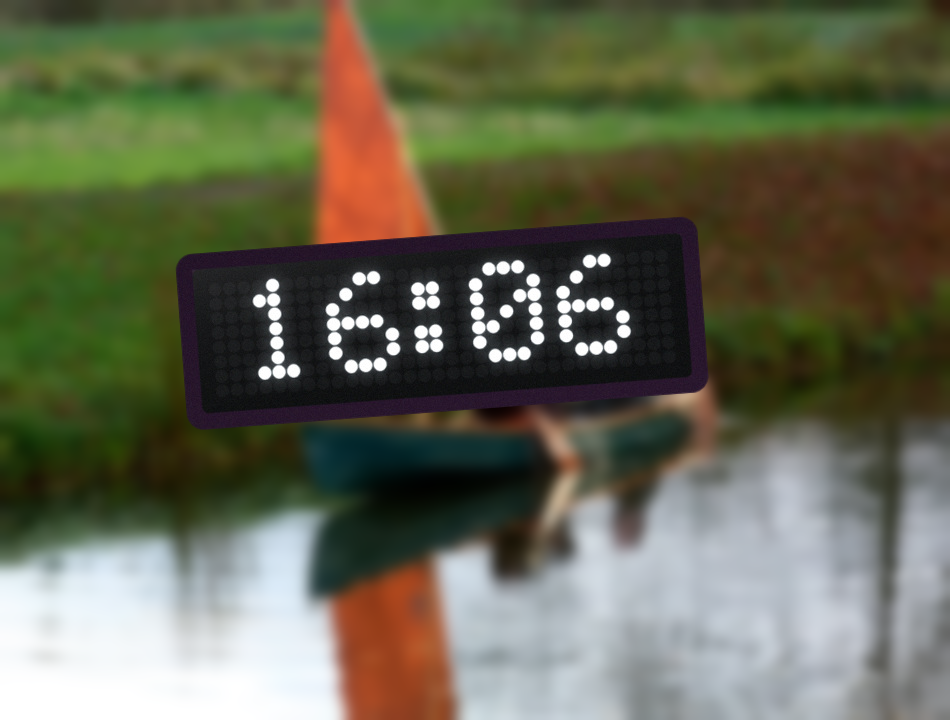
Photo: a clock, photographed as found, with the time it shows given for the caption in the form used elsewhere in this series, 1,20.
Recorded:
16,06
